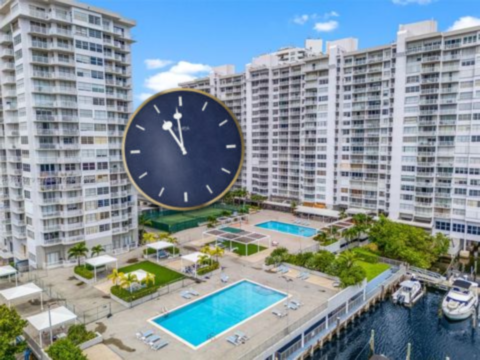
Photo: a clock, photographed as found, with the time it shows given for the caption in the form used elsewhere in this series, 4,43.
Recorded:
10,59
